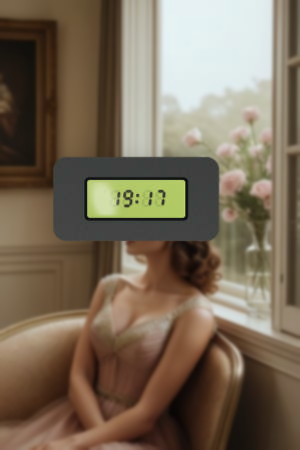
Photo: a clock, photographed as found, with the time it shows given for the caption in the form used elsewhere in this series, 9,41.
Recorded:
19,17
